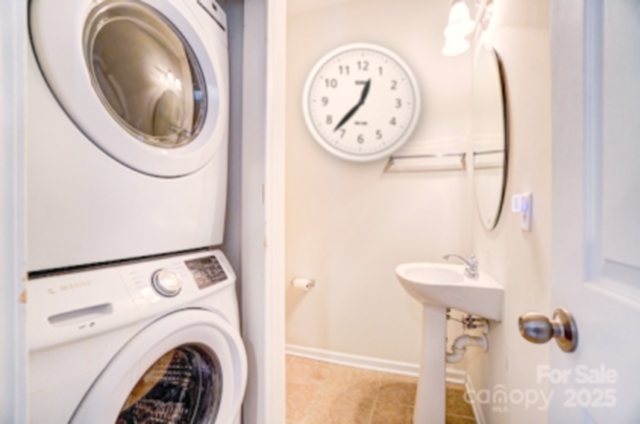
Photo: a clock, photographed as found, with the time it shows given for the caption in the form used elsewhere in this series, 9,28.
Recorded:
12,37
